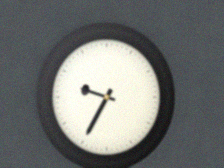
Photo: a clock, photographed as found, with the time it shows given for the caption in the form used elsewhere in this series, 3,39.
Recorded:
9,35
